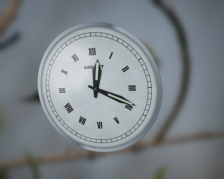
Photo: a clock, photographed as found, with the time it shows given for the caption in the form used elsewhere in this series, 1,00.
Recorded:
12,19
